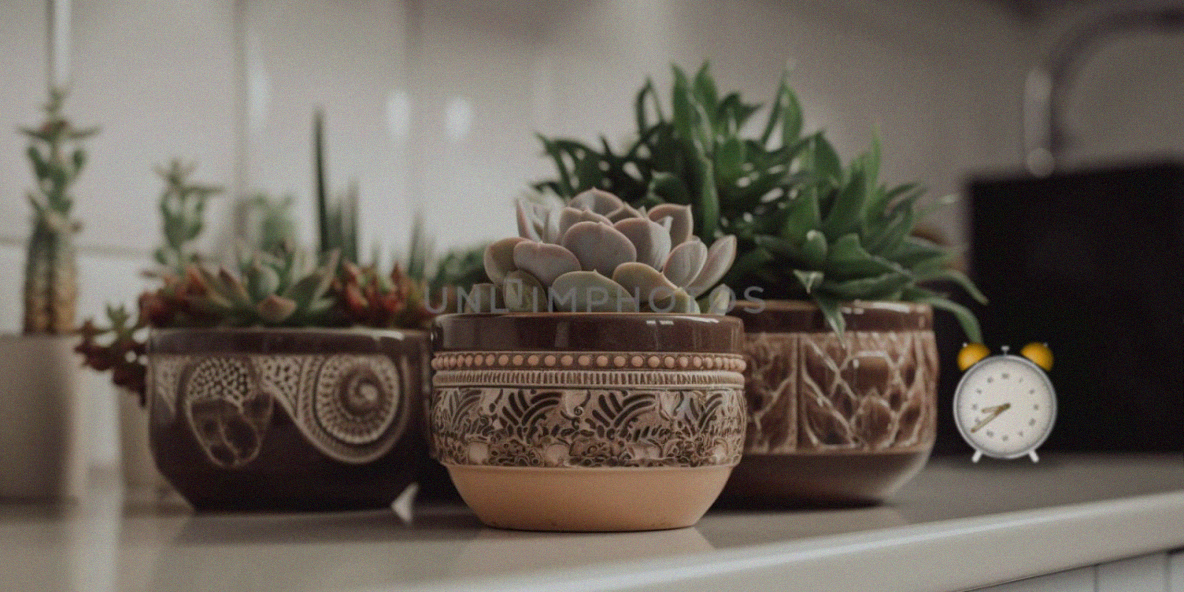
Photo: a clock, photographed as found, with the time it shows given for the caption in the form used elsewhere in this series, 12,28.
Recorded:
8,39
